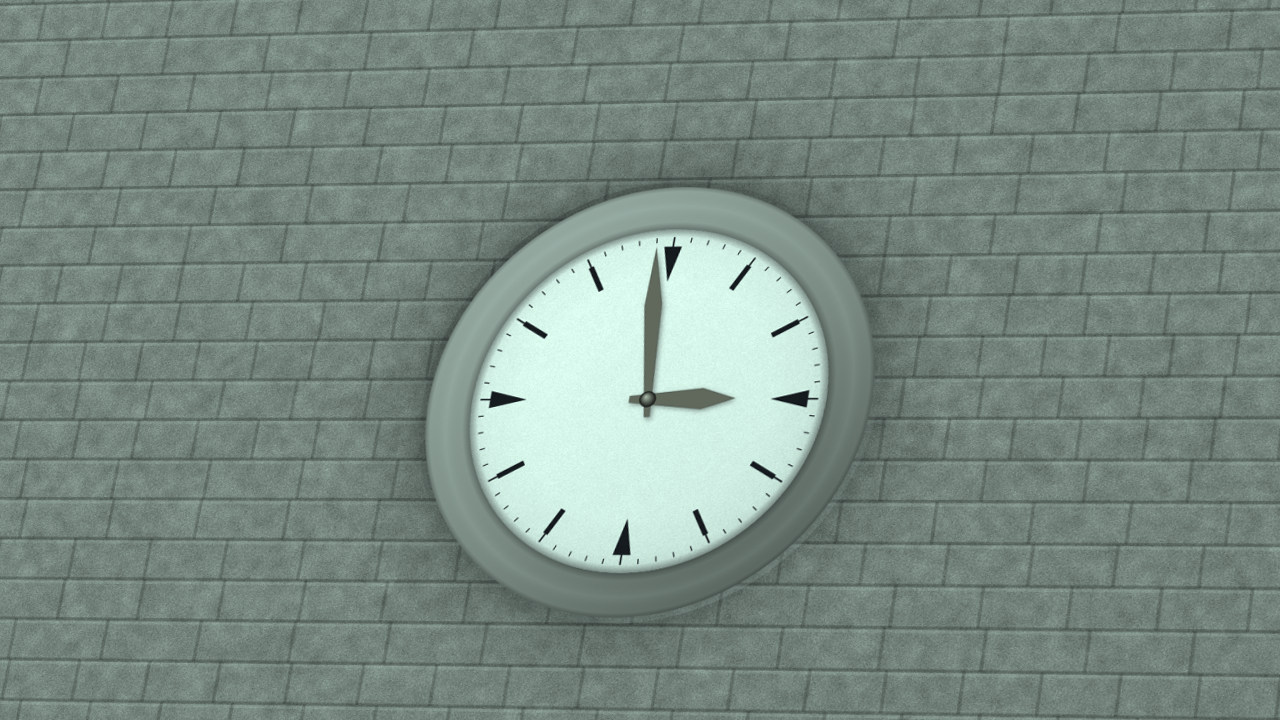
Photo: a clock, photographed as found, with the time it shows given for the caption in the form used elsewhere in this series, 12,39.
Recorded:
2,59
